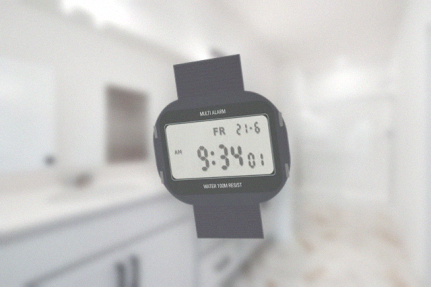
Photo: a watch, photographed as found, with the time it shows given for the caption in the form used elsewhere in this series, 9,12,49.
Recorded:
9,34,01
